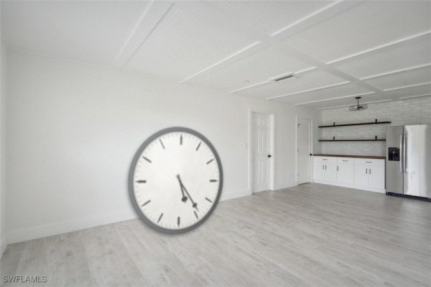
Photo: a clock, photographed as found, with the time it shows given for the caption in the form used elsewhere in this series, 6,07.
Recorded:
5,24
